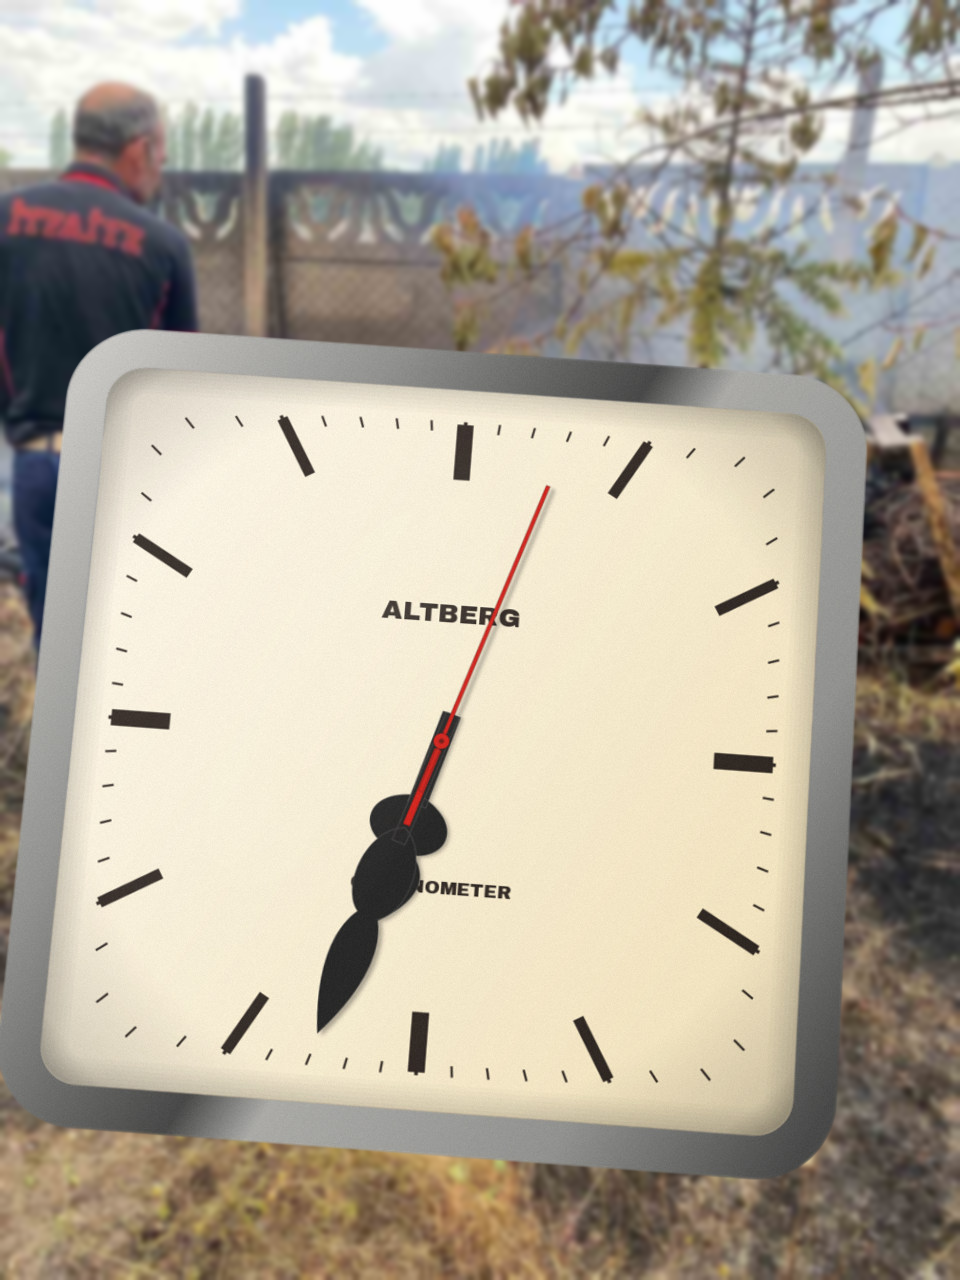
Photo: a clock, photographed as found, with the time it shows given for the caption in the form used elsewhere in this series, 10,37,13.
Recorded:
6,33,03
